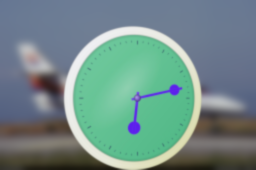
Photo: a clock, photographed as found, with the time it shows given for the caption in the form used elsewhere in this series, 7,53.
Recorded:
6,13
